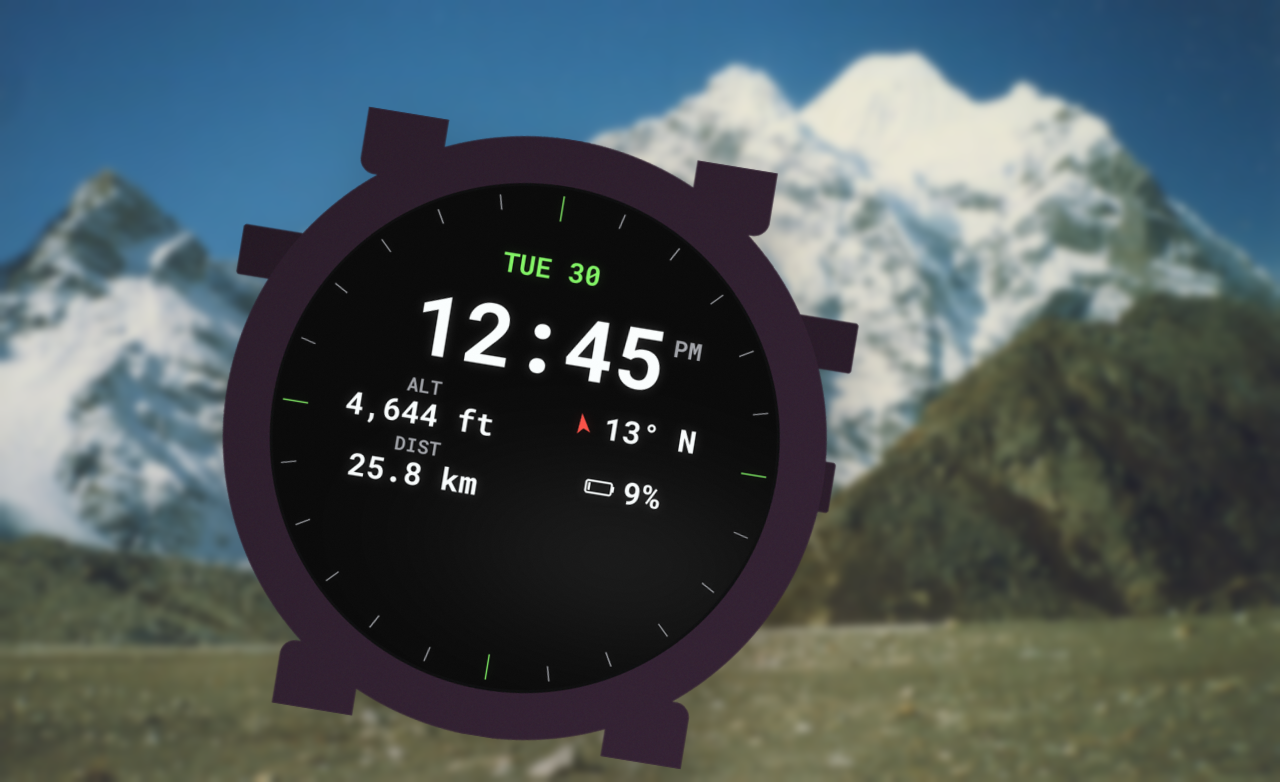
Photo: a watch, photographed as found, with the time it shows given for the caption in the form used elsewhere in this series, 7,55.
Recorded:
12,45
